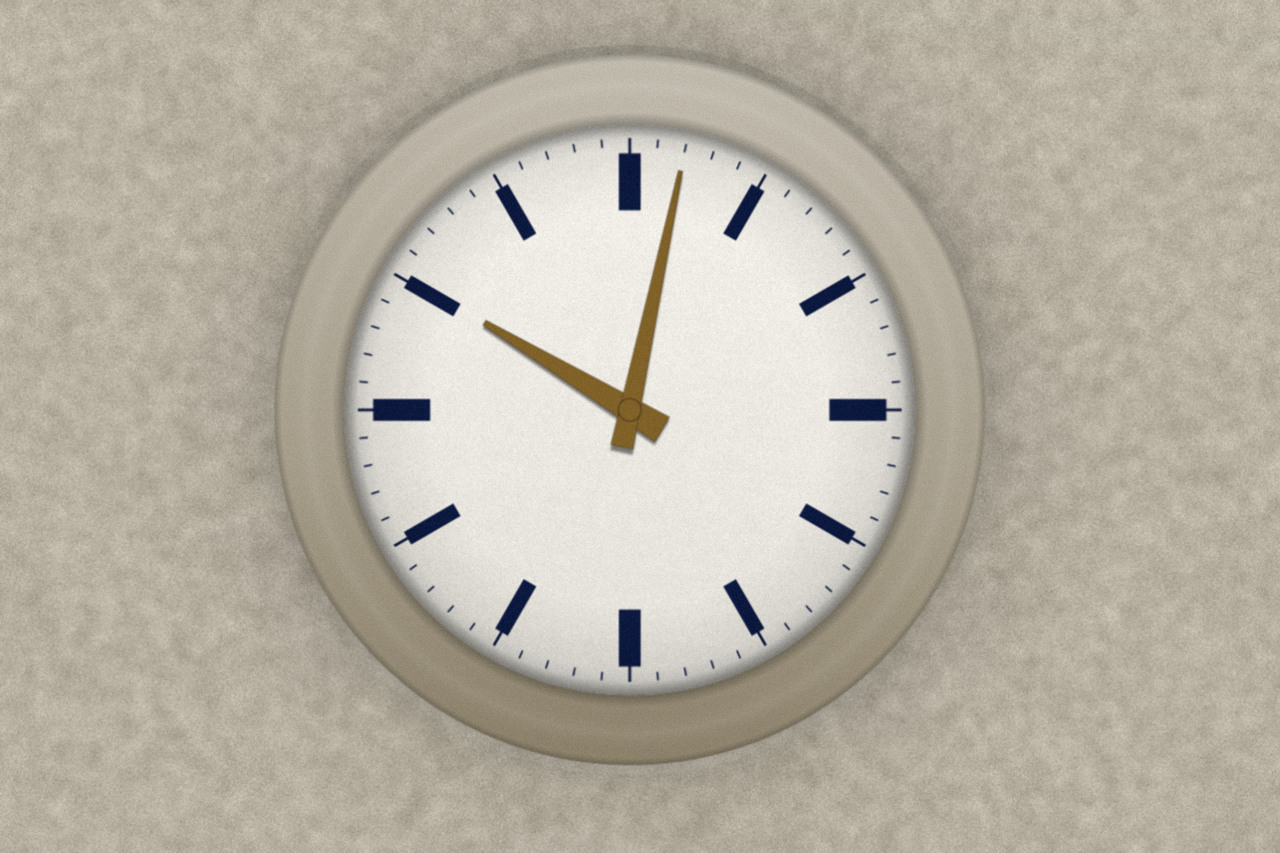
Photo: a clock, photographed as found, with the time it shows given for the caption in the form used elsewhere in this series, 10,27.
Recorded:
10,02
